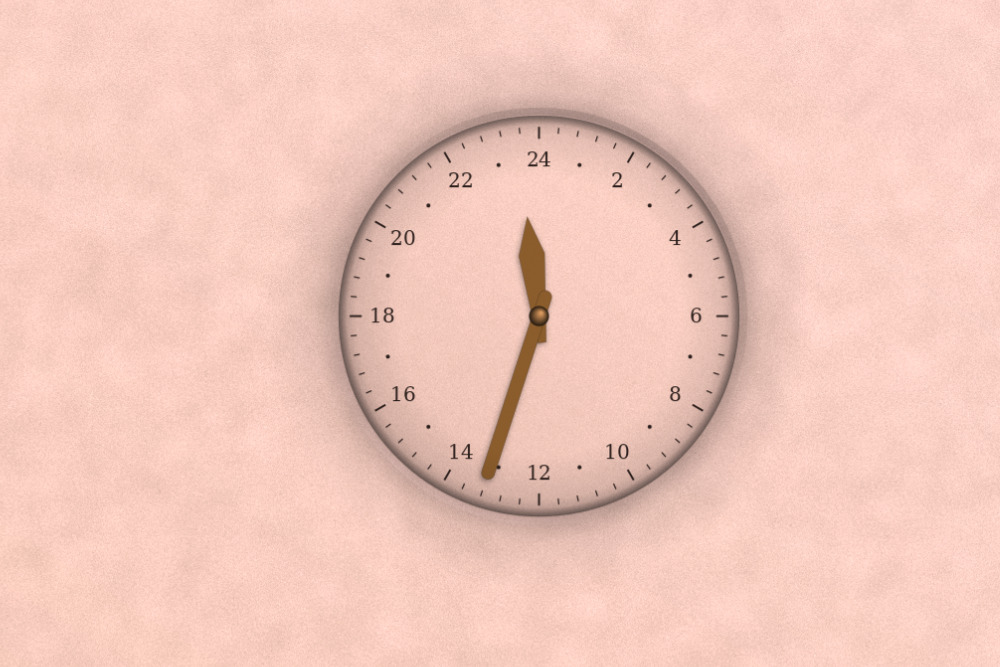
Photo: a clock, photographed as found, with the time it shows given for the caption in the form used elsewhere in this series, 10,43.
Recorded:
23,33
